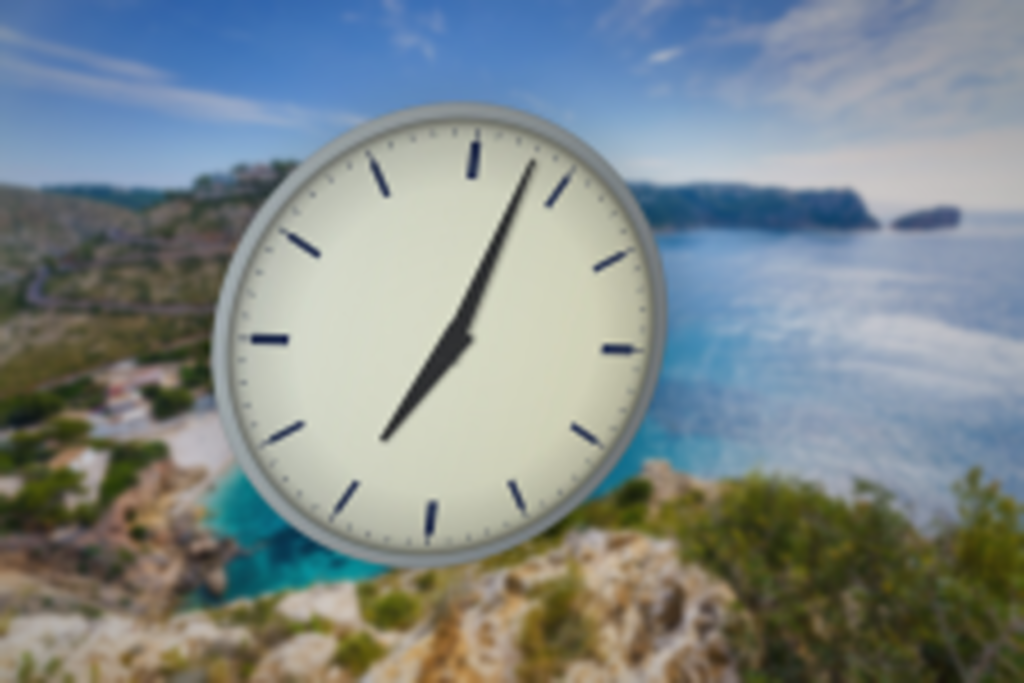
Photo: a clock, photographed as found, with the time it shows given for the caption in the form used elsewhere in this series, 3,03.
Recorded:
7,03
